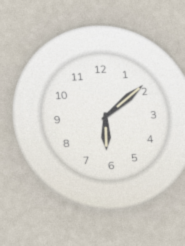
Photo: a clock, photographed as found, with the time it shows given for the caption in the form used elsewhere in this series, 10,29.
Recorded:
6,09
